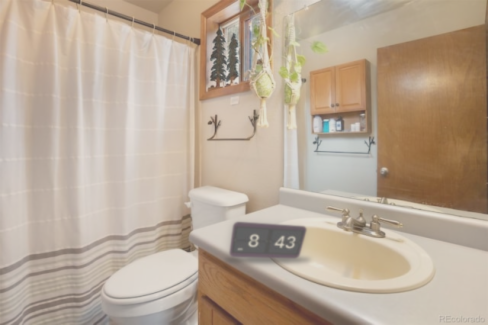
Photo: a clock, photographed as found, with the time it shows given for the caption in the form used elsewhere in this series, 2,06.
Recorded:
8,43
